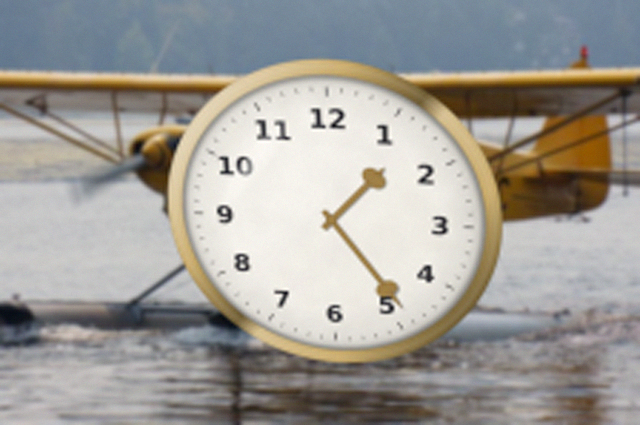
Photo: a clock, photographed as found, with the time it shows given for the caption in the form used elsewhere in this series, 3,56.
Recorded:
1,24
